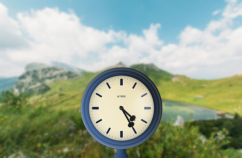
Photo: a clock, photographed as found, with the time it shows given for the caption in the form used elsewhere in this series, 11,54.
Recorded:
4,25
